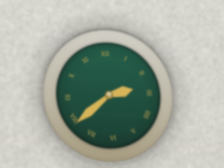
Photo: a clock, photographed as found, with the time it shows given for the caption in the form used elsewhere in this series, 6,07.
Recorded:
2,39
